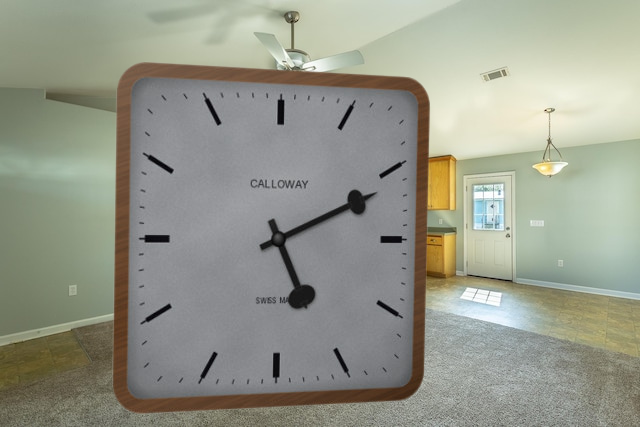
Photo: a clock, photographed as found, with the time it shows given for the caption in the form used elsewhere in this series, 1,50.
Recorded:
5,11
